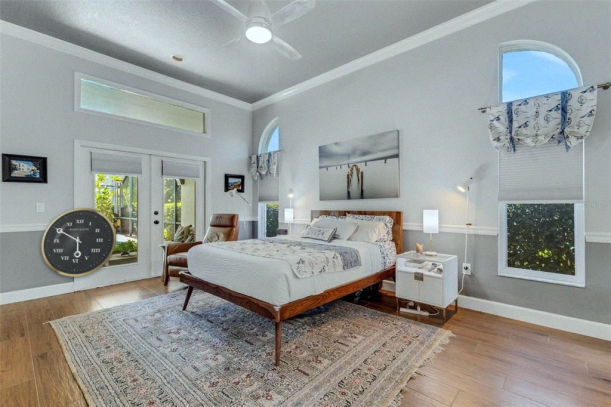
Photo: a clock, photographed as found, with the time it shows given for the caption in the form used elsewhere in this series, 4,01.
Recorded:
5,50
